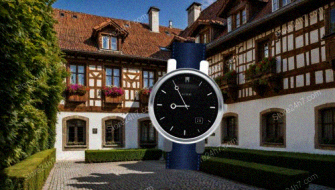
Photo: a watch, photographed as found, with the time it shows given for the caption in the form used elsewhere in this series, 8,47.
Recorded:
8,55
